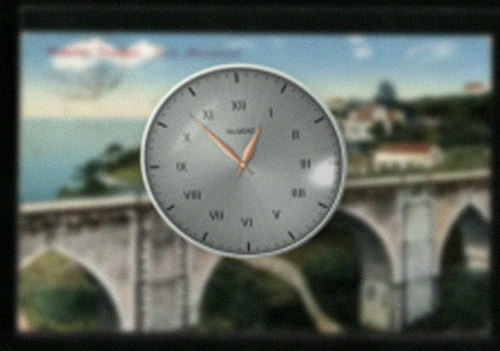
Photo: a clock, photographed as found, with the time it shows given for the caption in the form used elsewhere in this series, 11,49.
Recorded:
12,53
